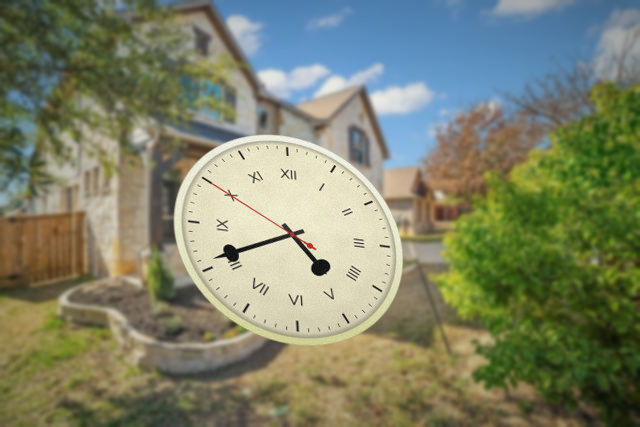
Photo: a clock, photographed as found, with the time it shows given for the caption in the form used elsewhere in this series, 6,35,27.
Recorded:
4,40,50
